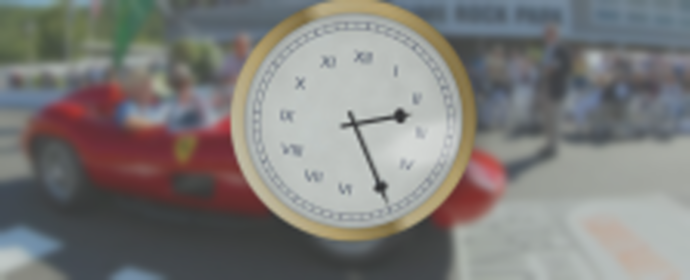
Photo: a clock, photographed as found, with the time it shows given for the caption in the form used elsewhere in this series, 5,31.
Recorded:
2,25
